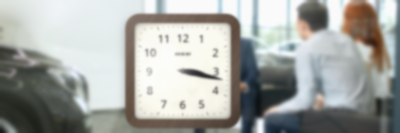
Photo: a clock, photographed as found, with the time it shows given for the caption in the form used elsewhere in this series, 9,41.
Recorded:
3,17
